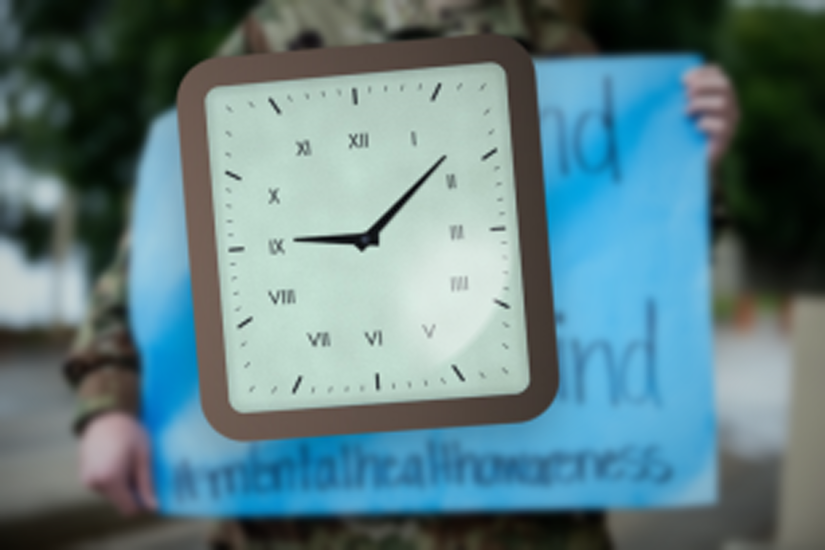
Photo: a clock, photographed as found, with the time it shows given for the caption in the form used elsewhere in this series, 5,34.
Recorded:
9,08
